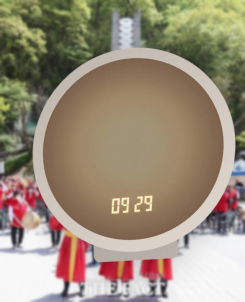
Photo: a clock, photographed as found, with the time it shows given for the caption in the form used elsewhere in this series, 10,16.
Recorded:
9,29
